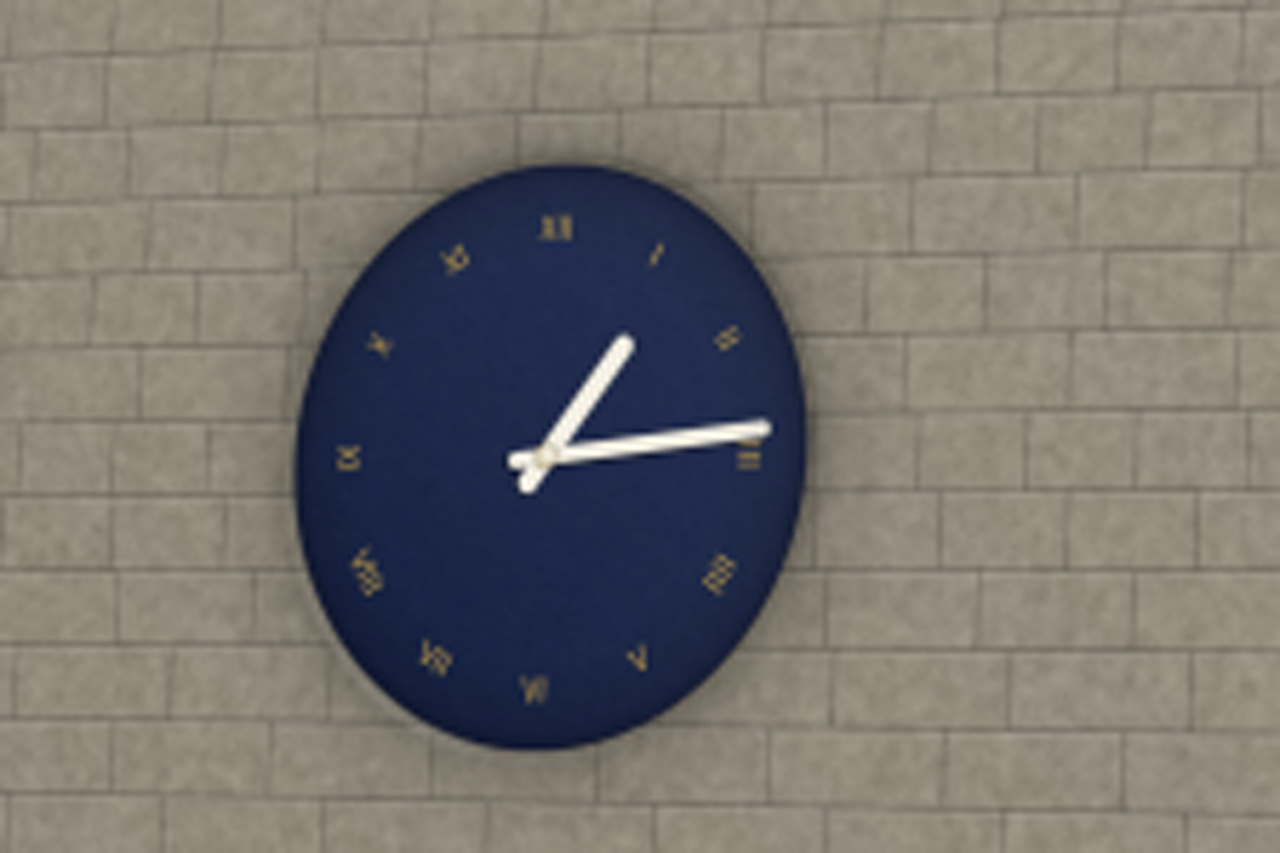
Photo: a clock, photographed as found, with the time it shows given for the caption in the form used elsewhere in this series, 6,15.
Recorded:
1,14
